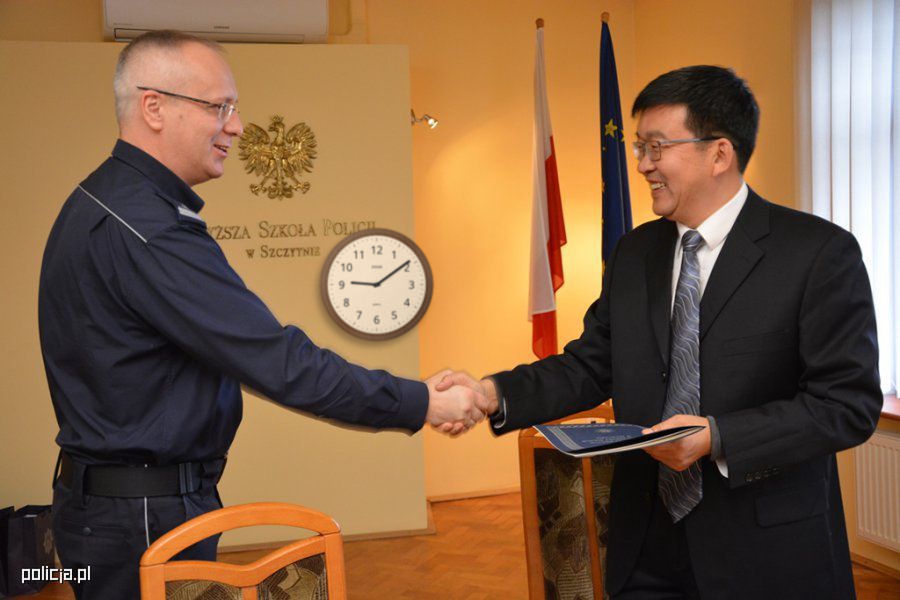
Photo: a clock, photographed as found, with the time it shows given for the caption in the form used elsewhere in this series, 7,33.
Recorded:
9,09
